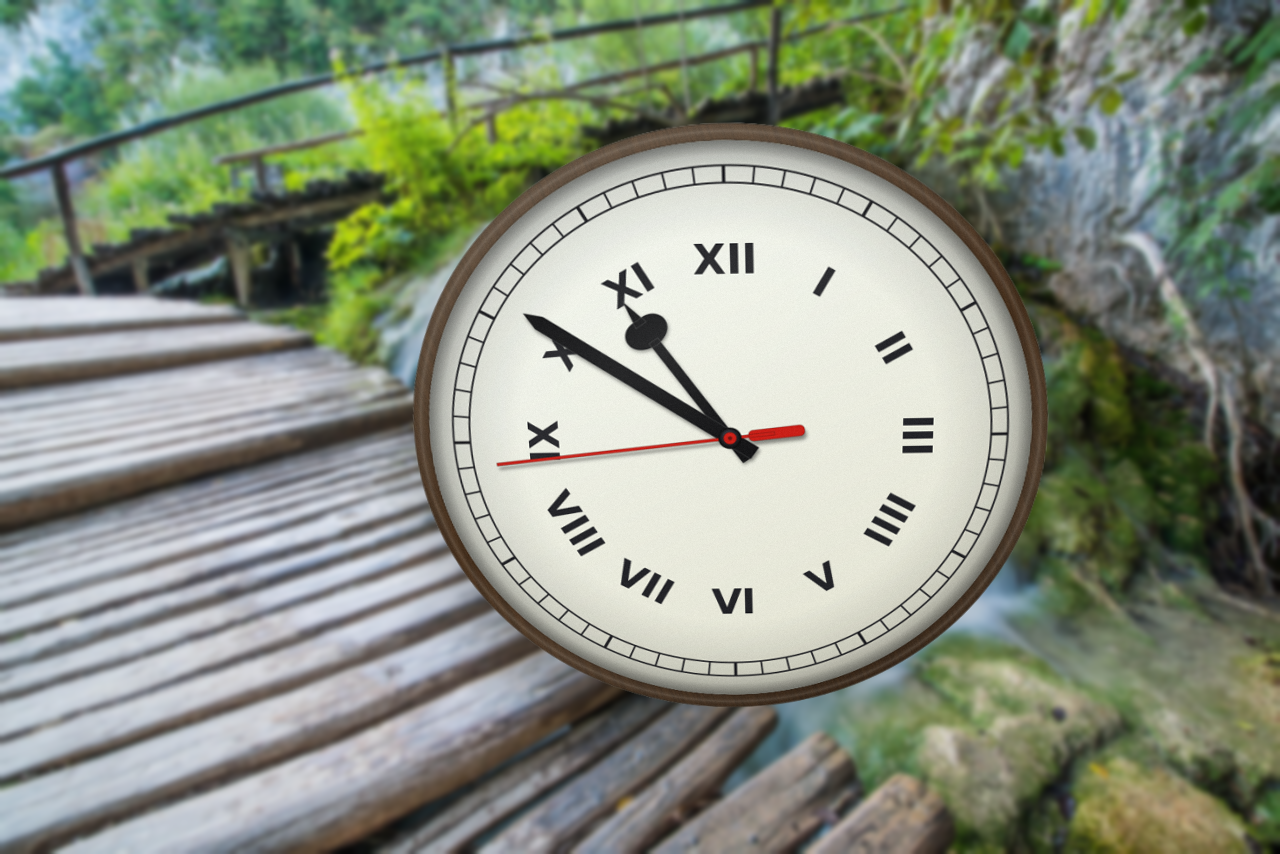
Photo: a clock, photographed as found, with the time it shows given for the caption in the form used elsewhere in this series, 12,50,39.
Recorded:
10,50,44
